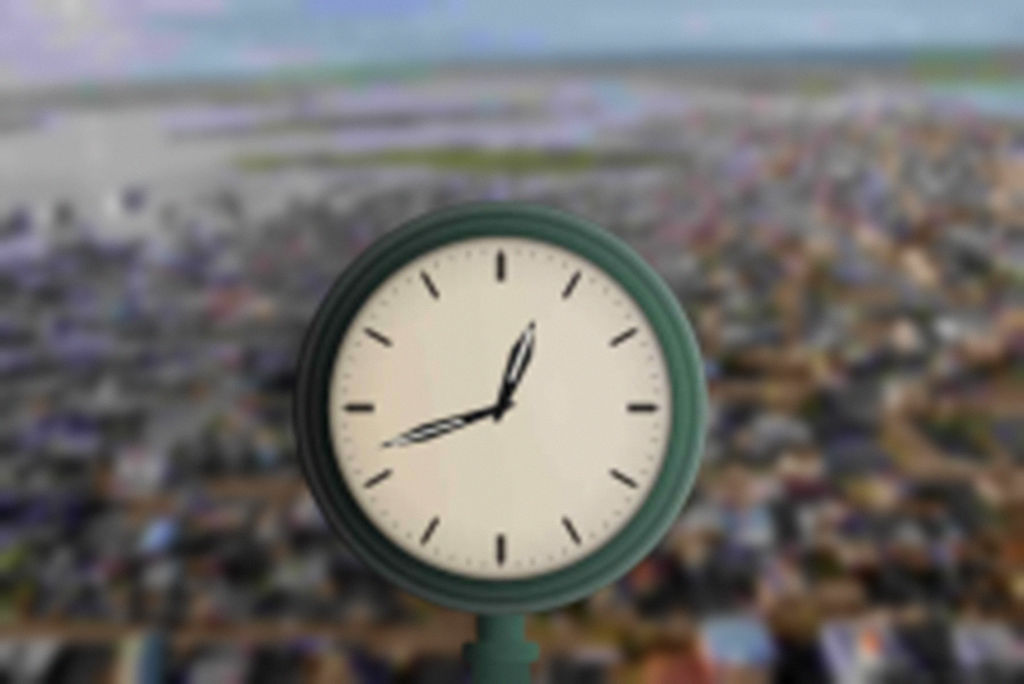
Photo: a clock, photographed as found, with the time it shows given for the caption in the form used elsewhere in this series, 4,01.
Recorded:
12,42
